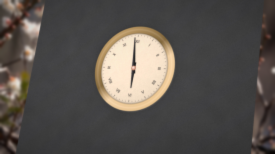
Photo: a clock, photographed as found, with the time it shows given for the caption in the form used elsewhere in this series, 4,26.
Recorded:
5,59
